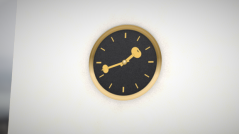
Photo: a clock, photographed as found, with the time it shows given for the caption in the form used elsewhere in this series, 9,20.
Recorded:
1,42
